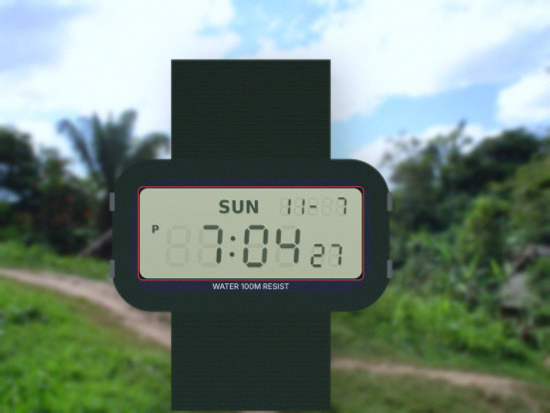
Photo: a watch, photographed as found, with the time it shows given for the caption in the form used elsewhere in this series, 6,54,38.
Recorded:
7,04,27
